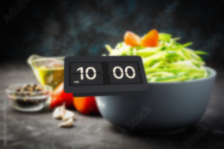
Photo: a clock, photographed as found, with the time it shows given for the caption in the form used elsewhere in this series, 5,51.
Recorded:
10,00
